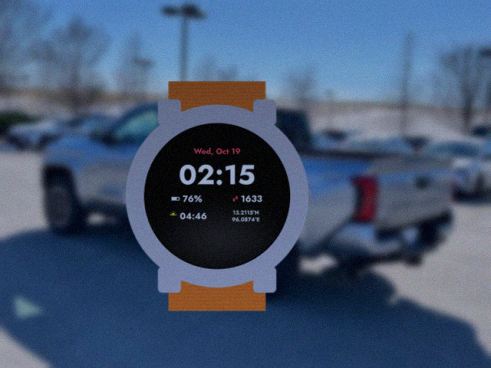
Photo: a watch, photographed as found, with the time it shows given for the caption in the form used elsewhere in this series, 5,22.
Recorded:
2,15
